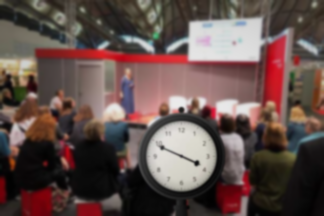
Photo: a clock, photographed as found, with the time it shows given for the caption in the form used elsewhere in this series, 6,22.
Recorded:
3,49
